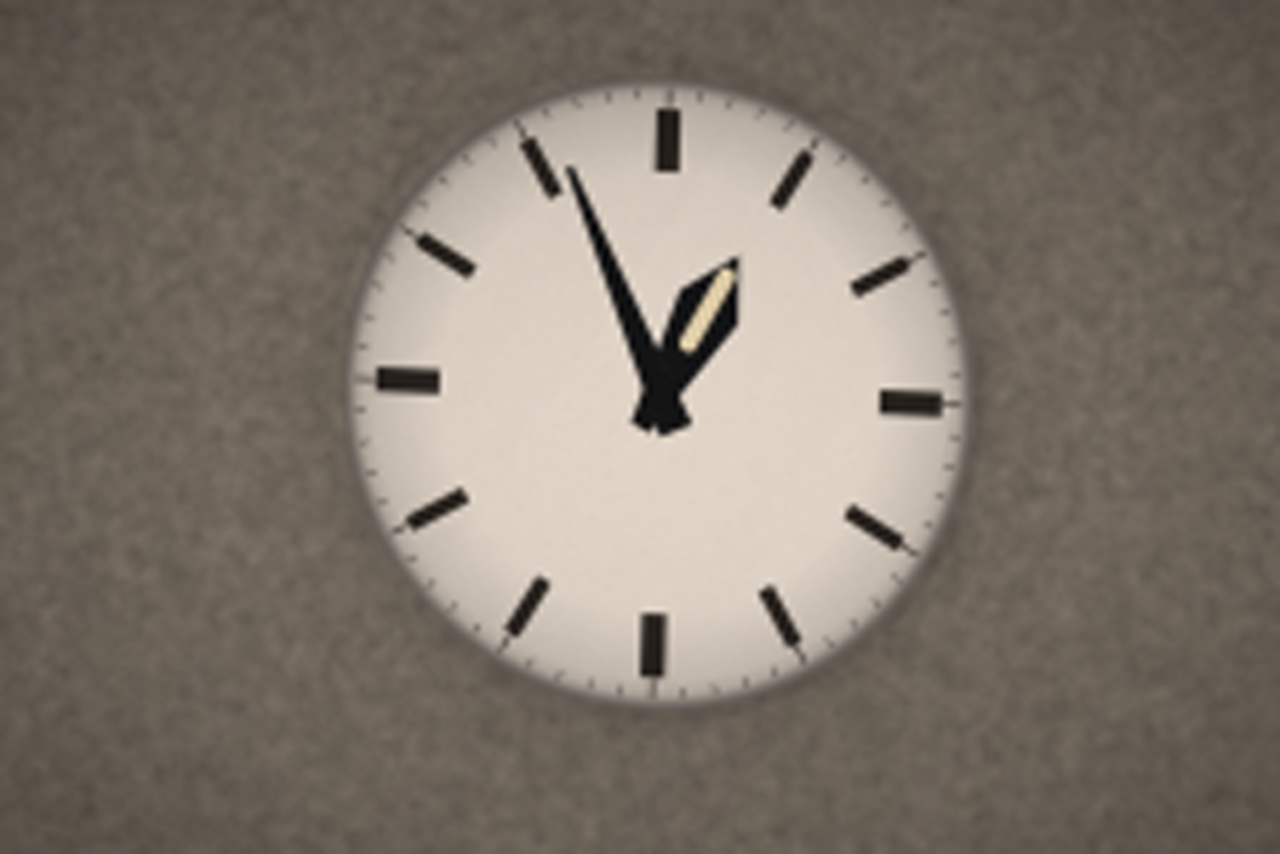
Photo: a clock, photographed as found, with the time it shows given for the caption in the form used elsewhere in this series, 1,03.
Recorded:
12,56
